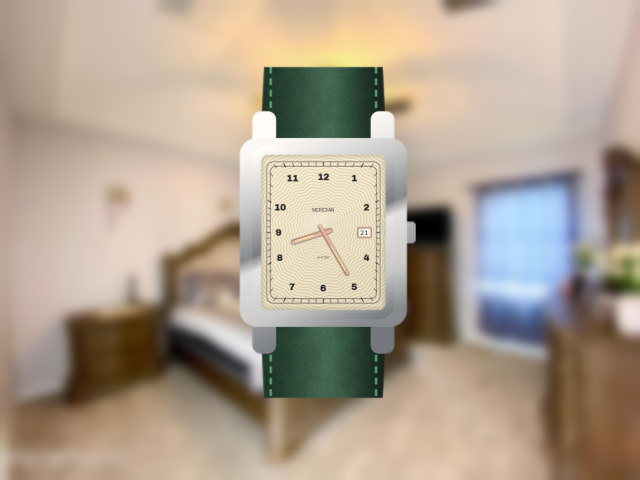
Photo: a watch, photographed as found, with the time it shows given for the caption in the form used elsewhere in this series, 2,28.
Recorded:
8,25
